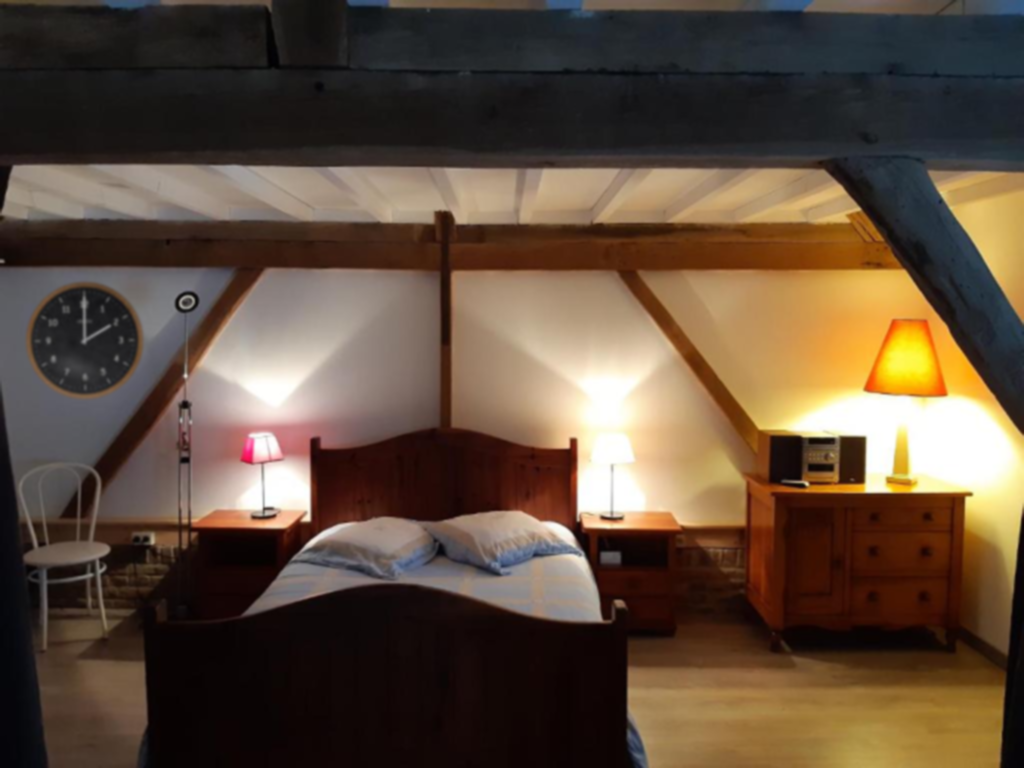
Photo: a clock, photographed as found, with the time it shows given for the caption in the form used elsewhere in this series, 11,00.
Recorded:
2,00
